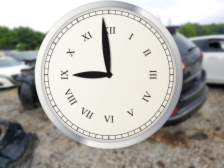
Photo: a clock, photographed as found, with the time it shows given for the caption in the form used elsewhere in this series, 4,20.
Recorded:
8,59
